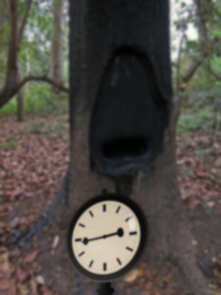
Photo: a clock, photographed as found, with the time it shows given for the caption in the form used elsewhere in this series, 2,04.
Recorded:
2,44
